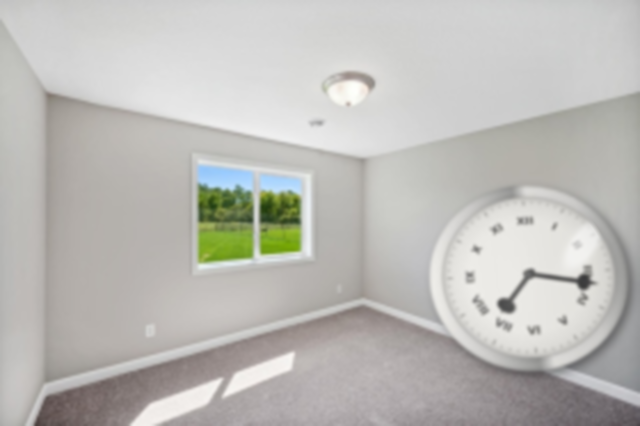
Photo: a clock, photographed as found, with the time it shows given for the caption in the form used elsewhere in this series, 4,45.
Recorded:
7,17
